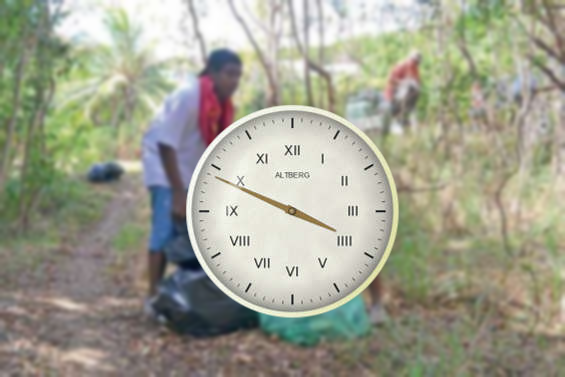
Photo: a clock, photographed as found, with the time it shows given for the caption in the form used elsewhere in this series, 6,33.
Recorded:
3,49
